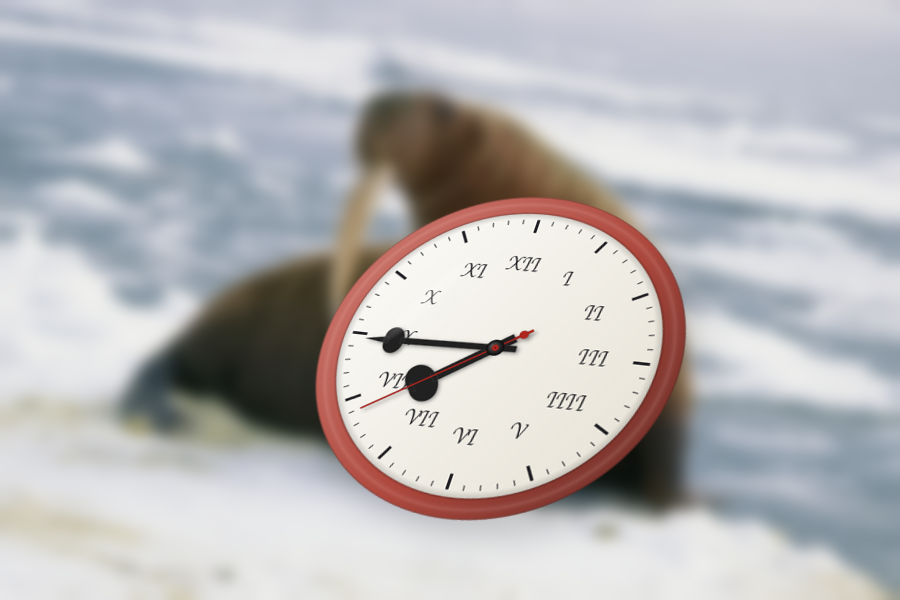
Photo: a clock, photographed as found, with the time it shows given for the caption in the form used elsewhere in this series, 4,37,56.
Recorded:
7,44,39
